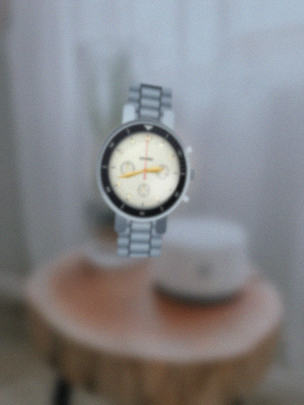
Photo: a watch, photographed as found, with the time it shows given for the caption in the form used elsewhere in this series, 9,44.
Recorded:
2,42
